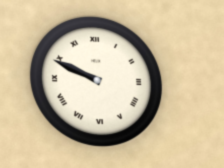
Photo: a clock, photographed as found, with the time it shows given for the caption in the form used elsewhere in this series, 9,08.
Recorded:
9,49
